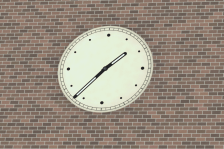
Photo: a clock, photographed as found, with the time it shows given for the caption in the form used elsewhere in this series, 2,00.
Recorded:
1,37
